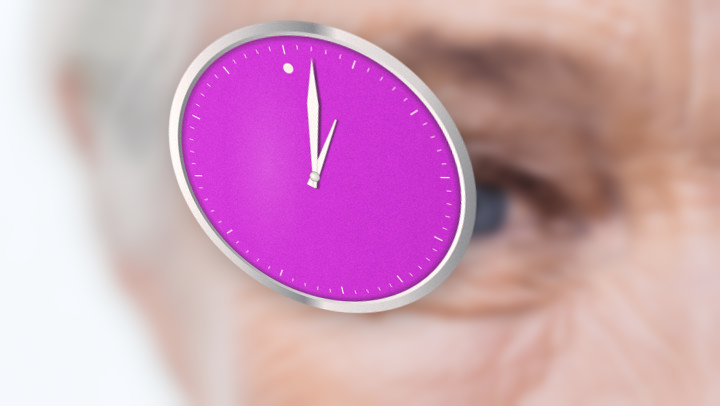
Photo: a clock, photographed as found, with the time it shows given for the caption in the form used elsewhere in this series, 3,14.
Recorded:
1,02
